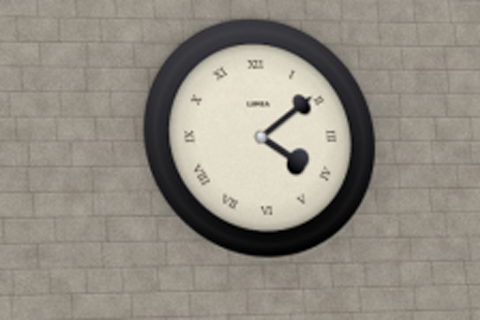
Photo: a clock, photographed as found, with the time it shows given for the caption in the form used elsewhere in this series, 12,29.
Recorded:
4,09
